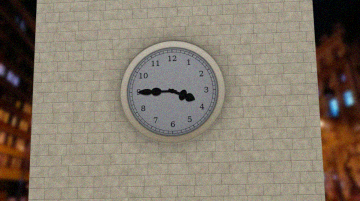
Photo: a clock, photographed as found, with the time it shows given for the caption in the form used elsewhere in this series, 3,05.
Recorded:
3,45
